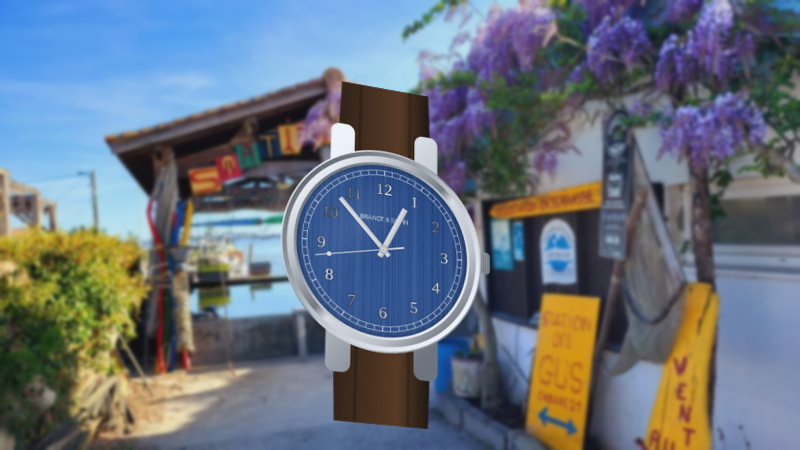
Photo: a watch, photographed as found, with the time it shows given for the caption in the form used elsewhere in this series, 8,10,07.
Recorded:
12,52,43
